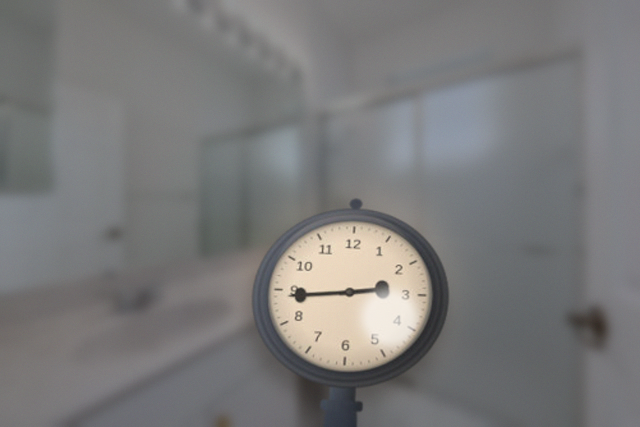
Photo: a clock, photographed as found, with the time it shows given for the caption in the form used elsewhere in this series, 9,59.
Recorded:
2,44
